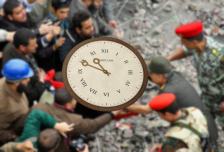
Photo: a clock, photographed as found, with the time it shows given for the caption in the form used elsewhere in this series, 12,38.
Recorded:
10,49
